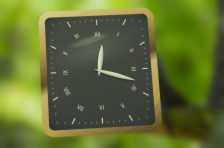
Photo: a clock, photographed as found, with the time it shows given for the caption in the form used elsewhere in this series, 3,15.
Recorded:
12,18
